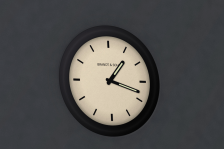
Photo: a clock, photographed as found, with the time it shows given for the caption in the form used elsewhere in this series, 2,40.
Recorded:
1,18
